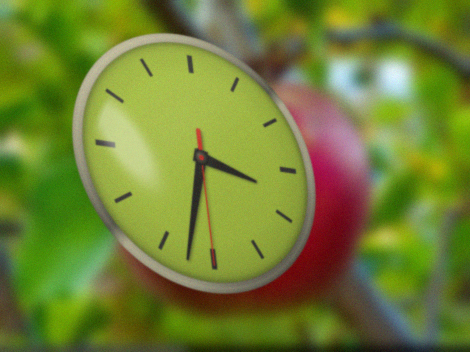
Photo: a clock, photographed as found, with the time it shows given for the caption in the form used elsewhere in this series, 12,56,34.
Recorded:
3,32,30
